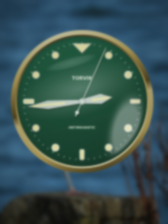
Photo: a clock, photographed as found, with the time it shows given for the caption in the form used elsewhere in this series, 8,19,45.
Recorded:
2,44,04
